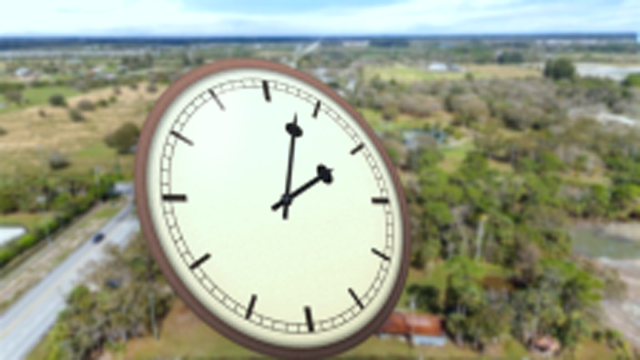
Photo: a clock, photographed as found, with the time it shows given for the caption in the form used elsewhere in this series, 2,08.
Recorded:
2,03
